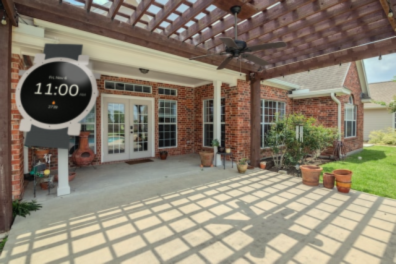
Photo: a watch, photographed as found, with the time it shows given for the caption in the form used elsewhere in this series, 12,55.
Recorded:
11,00
